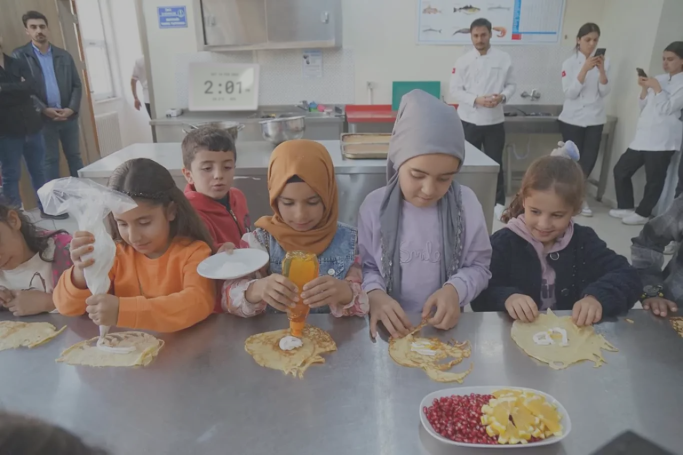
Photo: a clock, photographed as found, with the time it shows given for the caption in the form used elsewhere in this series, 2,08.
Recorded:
2,01
